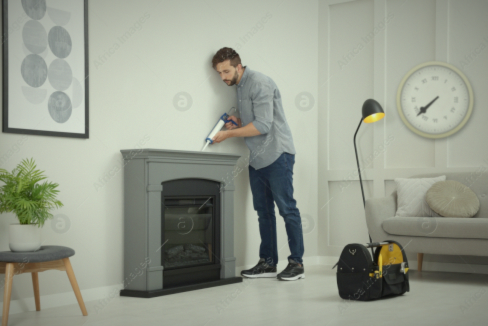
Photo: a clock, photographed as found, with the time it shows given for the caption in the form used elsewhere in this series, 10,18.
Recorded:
7,38
